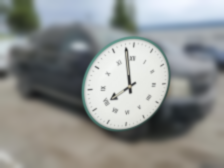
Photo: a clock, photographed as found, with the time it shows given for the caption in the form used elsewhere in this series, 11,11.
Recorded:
7,58
